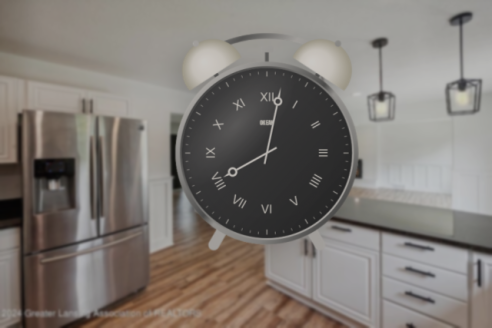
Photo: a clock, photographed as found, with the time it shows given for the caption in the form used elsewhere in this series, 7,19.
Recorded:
8,02
